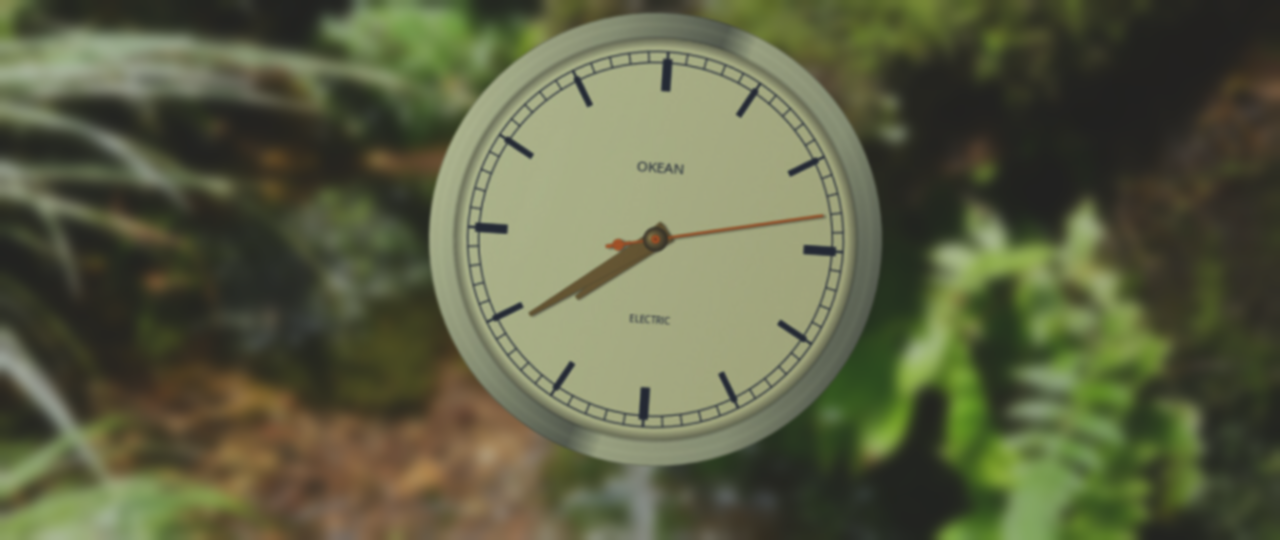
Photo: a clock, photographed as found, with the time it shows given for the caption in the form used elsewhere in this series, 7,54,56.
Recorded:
7,39,13
